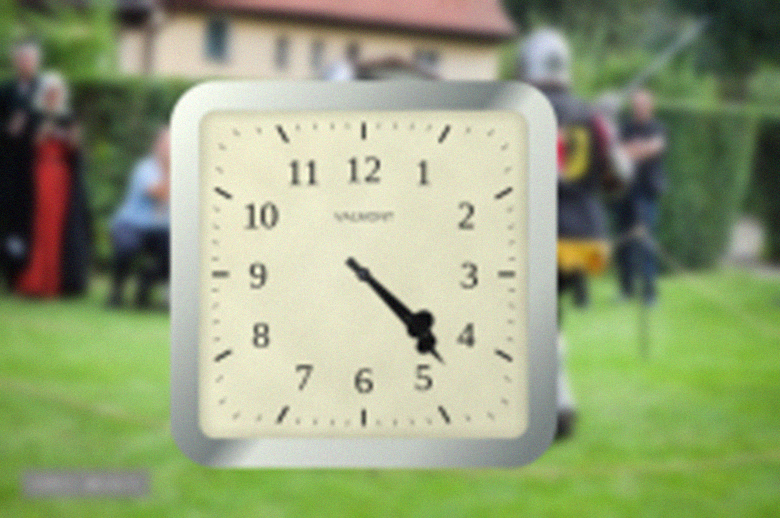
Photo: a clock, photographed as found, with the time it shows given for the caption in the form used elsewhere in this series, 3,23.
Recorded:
4,23
